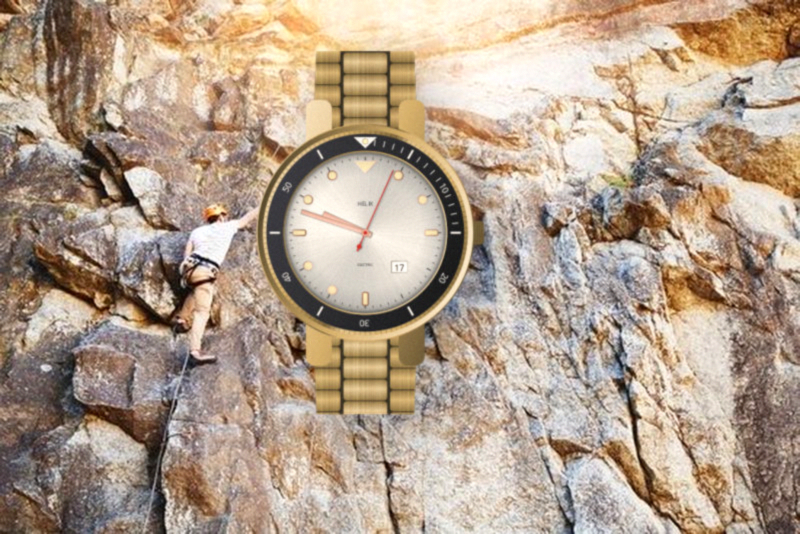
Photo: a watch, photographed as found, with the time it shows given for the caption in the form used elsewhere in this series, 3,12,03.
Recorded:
9,48,04
